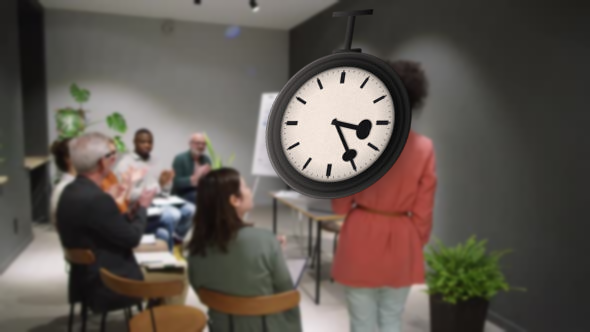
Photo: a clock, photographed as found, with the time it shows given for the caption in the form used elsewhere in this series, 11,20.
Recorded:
3,25
